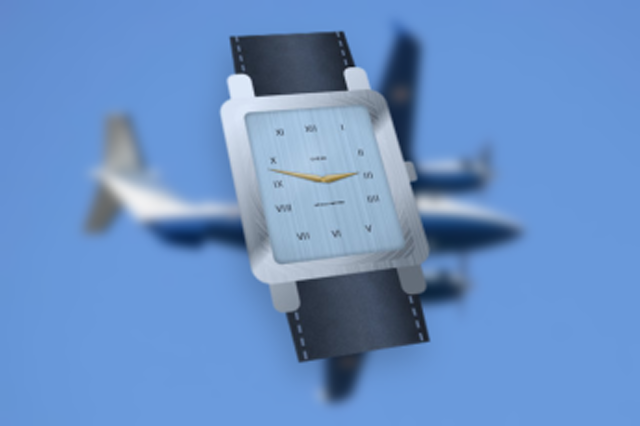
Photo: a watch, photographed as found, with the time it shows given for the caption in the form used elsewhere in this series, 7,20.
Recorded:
2,48
